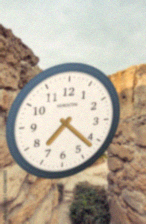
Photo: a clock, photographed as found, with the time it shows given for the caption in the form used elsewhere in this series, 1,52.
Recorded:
7,22
